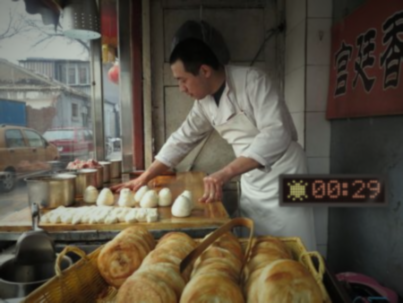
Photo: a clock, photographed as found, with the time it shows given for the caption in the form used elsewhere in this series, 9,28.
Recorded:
0,29
